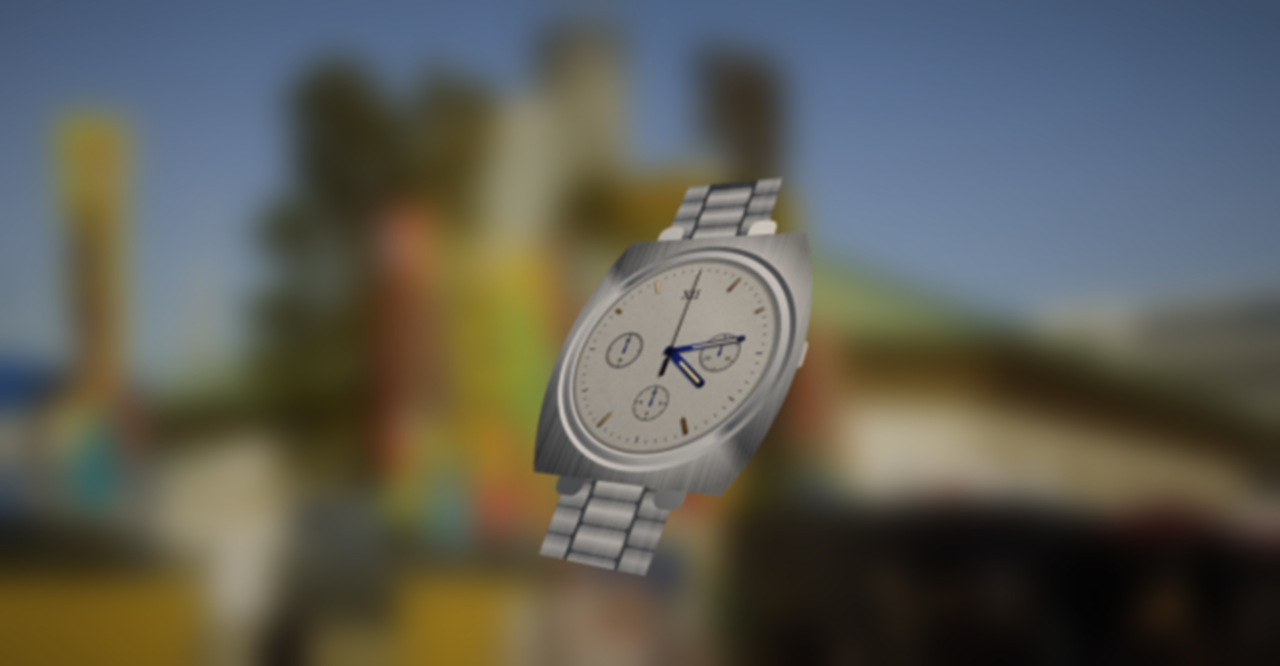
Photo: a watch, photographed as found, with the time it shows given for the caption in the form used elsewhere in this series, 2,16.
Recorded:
4,13
